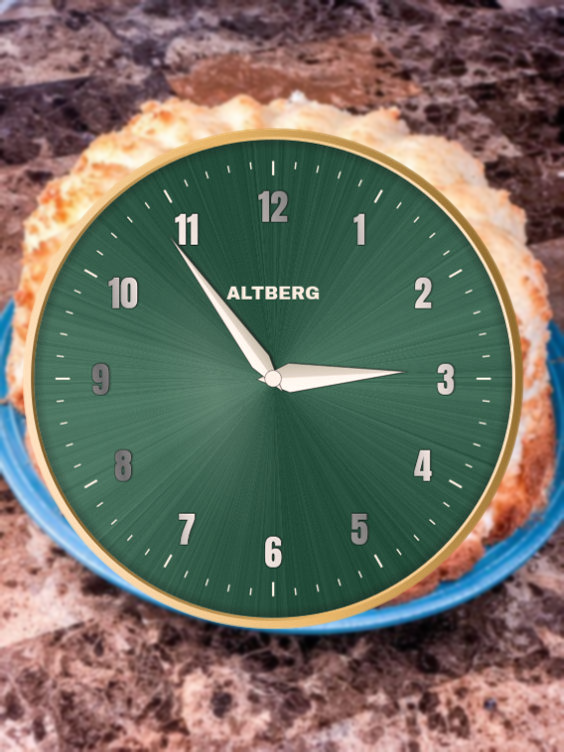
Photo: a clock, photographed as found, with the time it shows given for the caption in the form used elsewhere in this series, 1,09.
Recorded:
2,54
